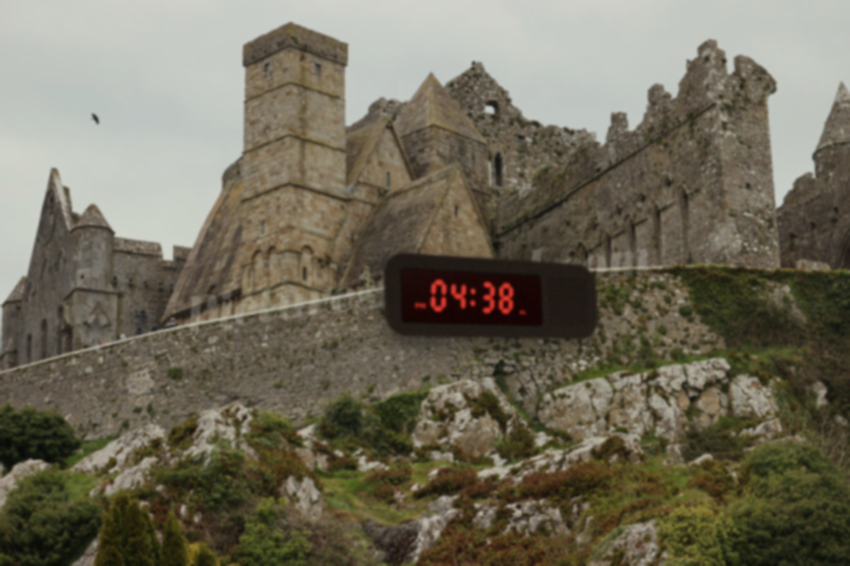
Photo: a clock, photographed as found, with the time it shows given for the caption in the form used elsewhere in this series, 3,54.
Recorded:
4,38
